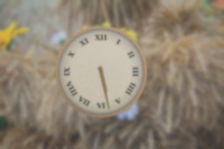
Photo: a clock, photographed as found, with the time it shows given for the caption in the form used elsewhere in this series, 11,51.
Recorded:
5,28
